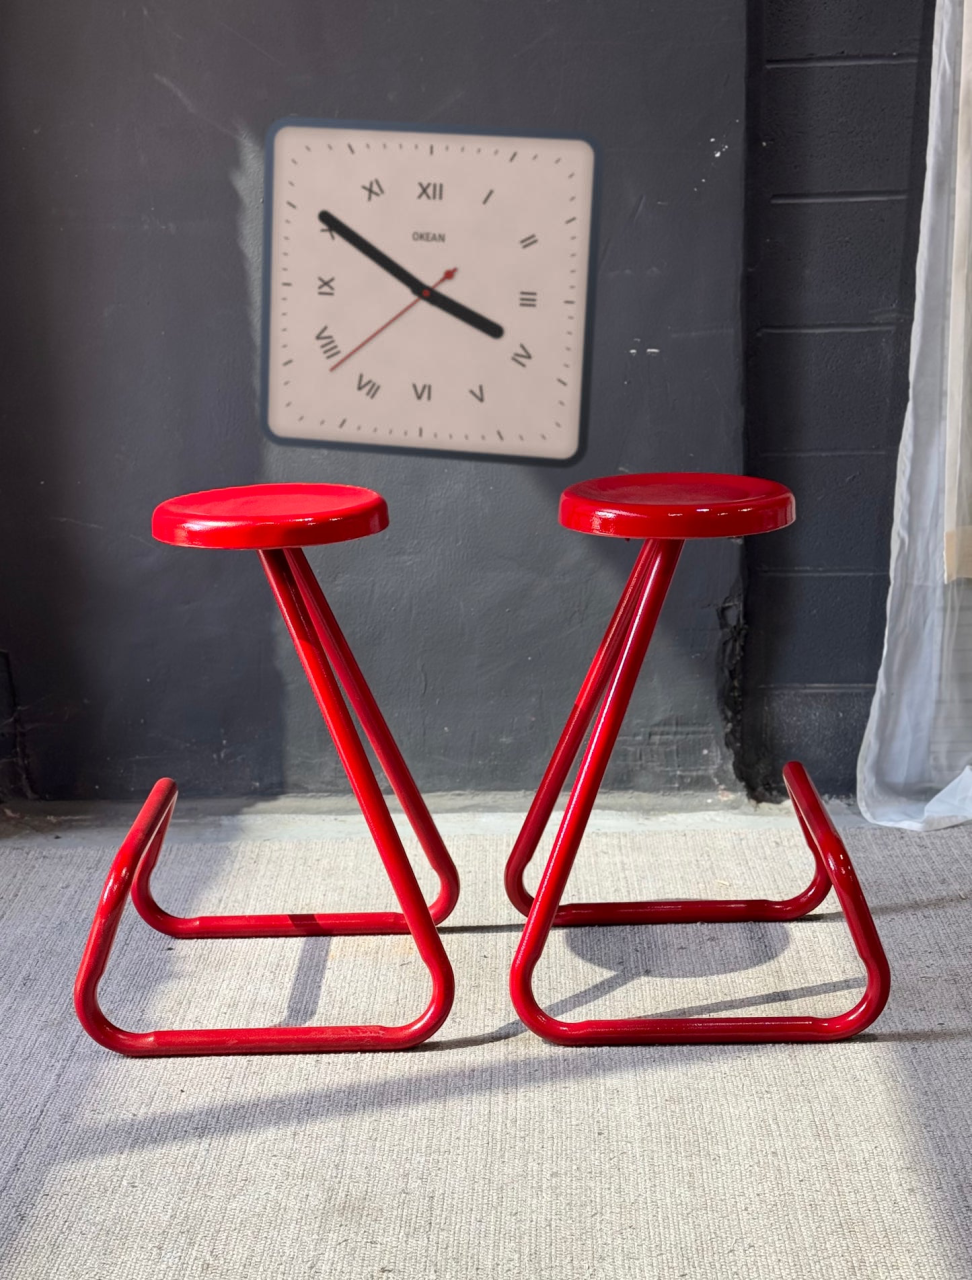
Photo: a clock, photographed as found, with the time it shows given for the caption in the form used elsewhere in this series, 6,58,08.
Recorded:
3,50,38
